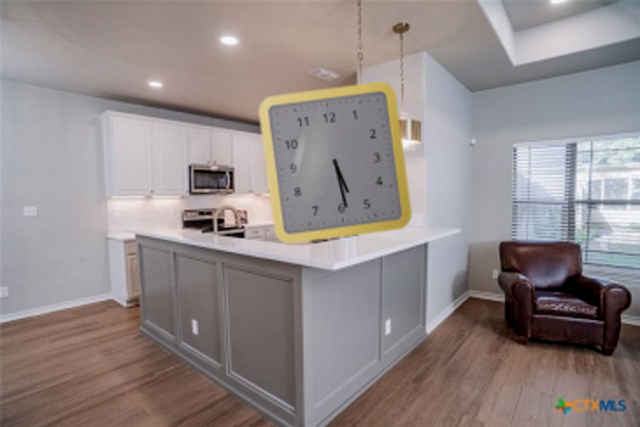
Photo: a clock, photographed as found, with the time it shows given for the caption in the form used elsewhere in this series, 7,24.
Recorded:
5,29
